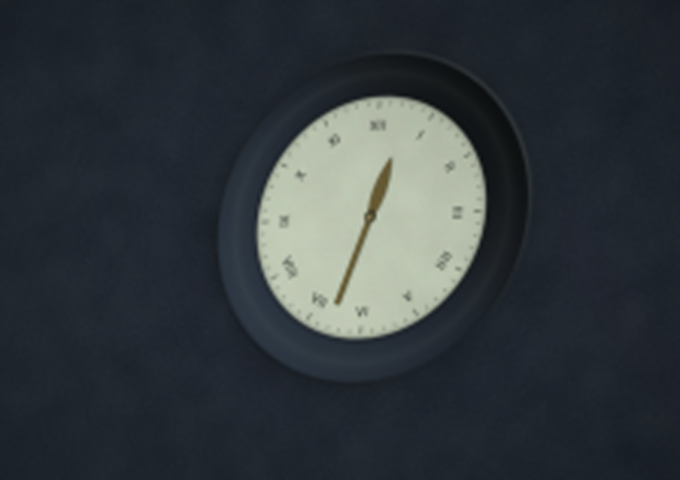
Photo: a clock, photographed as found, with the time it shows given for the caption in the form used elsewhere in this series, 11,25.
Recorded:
12,33
